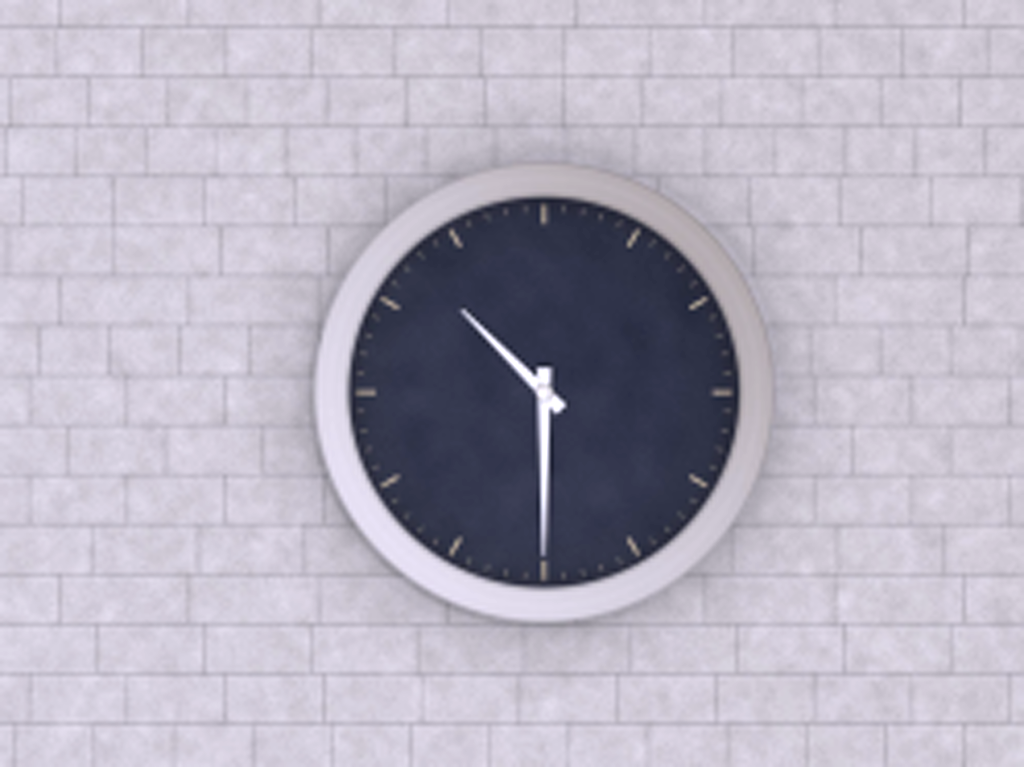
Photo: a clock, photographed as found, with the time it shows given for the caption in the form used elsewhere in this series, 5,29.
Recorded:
10,30
